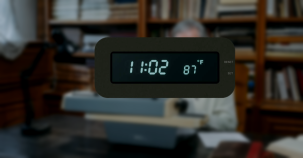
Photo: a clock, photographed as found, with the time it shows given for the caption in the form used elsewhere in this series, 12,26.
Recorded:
11,02
